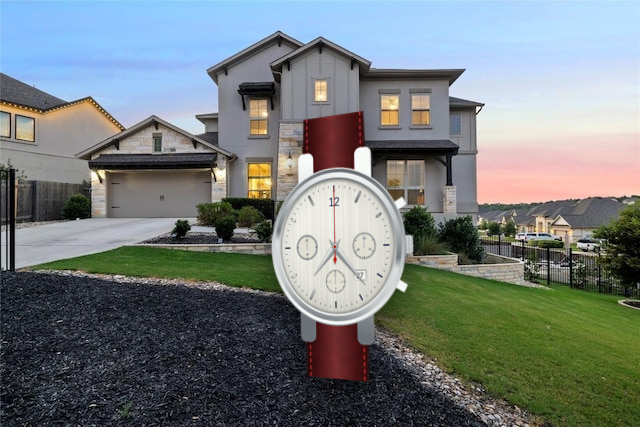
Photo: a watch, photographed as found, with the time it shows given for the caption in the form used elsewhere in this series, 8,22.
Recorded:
7,23
